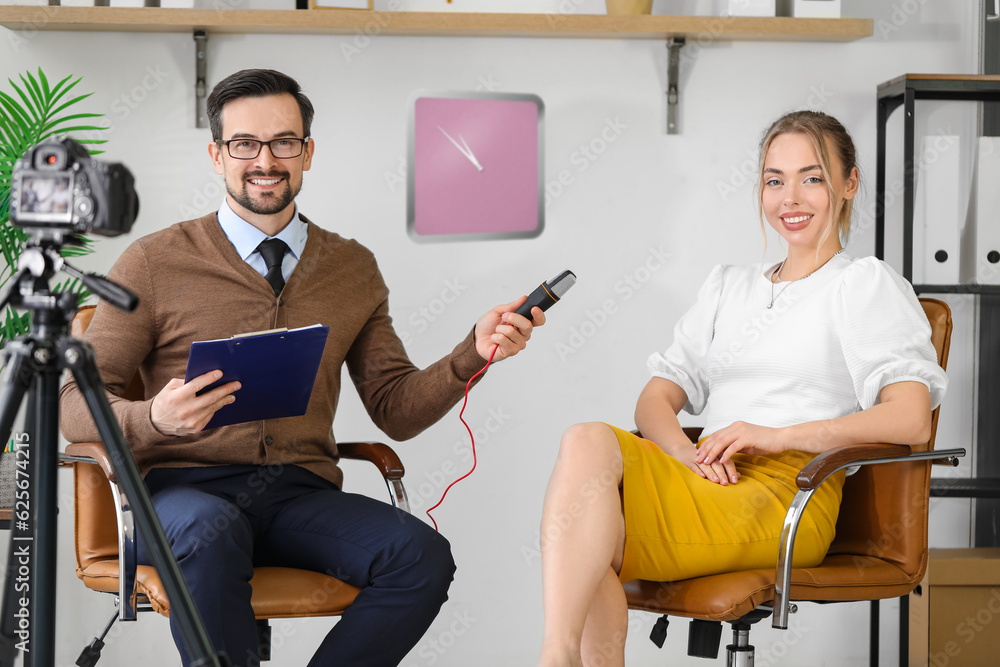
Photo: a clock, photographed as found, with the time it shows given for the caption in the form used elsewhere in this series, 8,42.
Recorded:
10,52
